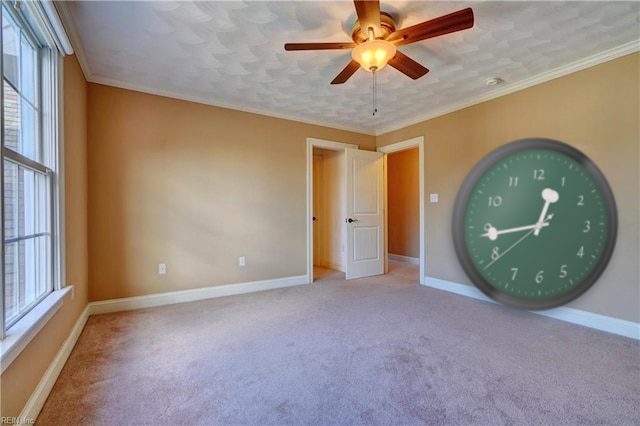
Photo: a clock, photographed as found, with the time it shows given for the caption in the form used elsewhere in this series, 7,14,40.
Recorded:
12,43,39
